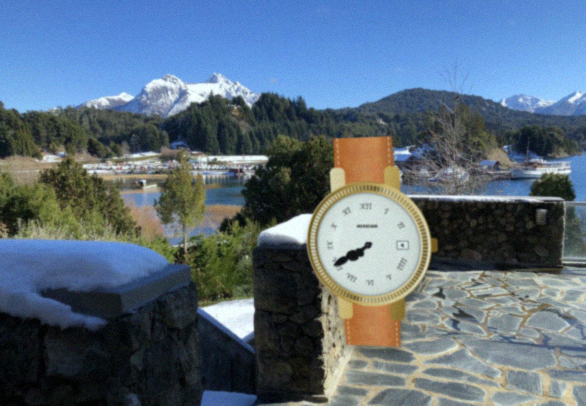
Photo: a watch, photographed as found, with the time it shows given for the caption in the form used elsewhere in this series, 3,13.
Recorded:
7,40
